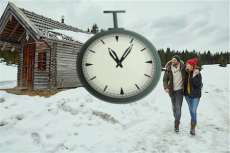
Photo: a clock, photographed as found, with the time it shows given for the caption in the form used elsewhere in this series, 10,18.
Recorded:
11,06
